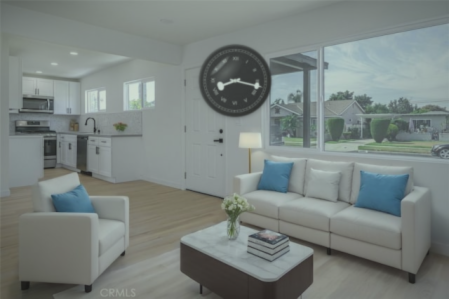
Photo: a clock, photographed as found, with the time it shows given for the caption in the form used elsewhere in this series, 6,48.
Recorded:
8,17
